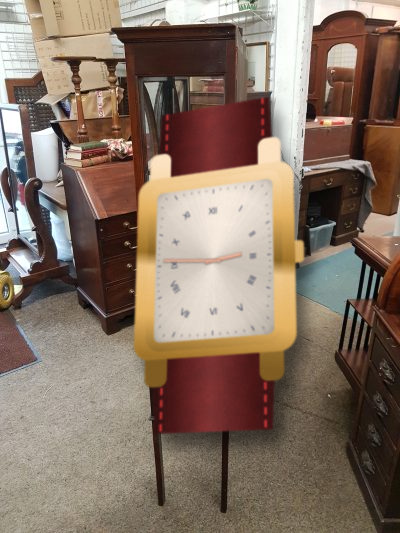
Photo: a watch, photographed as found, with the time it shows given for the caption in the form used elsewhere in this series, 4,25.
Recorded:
2,46
